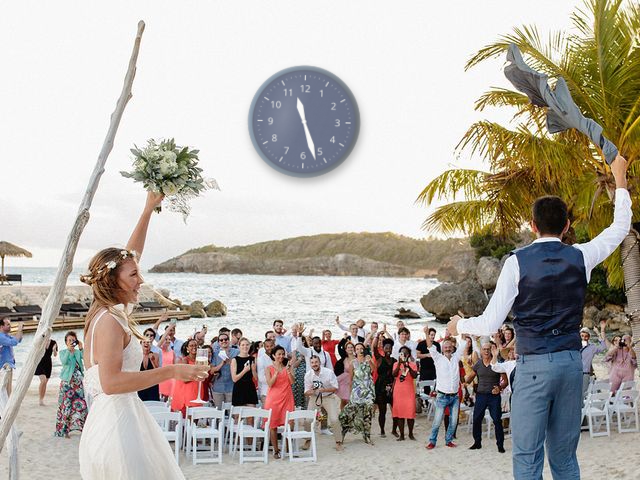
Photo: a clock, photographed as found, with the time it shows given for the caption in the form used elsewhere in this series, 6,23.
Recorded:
11,27
